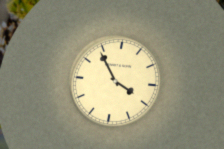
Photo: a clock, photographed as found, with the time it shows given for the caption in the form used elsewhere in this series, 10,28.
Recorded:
3,54
